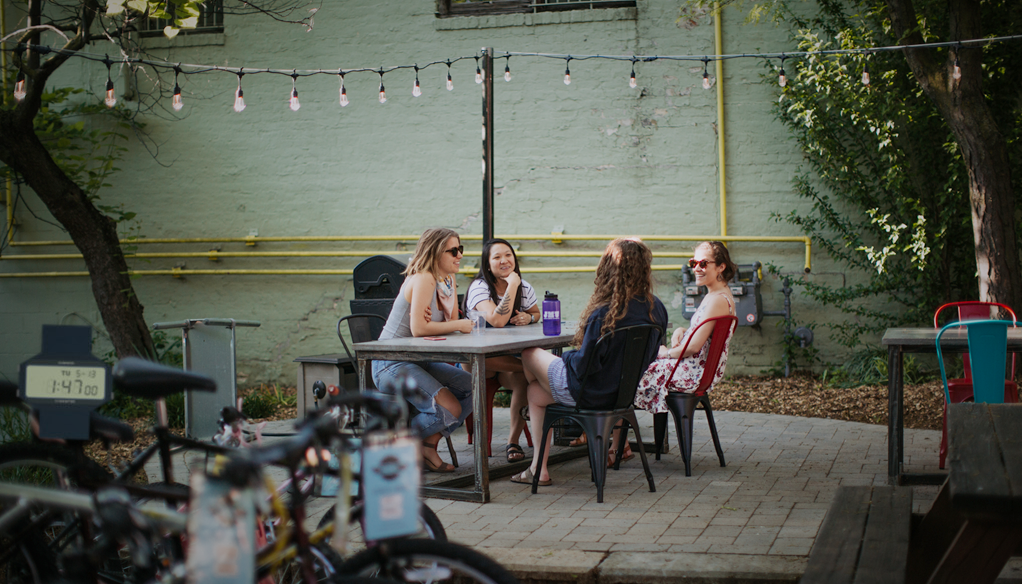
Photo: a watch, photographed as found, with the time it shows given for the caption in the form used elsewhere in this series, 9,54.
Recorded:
1,47
